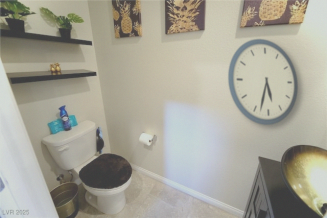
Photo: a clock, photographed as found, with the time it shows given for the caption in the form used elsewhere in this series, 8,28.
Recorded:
5,33
